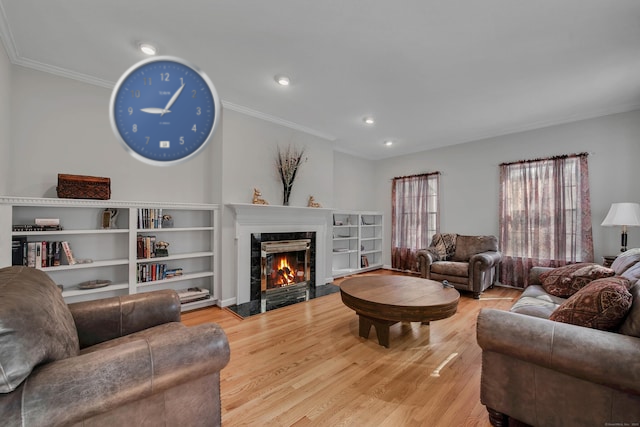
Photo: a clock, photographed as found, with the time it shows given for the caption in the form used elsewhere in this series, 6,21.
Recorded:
9,06
